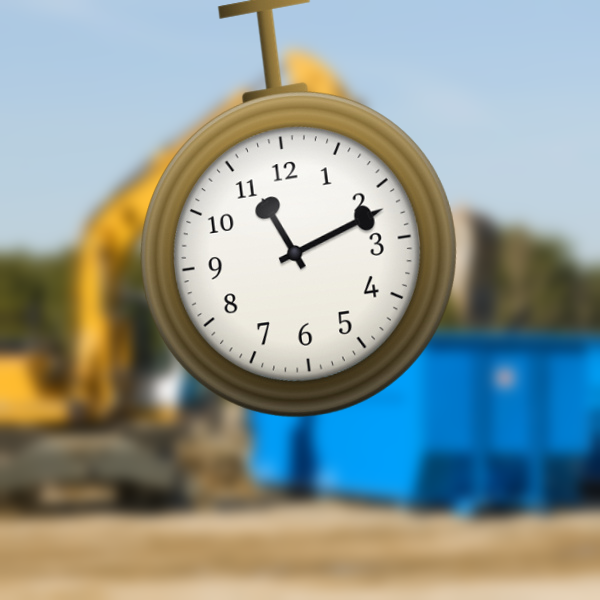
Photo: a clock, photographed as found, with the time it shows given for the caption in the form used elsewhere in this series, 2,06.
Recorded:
11,12
